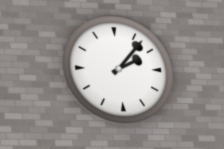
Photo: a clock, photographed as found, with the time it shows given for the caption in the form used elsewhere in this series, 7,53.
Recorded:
2,07
